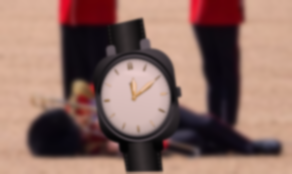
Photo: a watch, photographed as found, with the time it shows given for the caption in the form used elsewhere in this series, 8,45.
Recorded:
12,10
